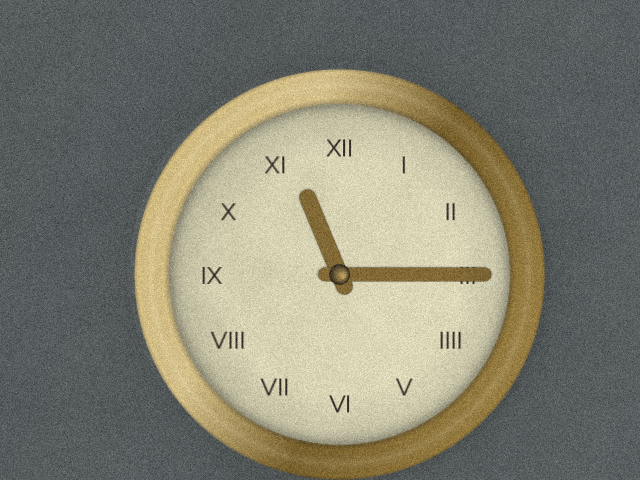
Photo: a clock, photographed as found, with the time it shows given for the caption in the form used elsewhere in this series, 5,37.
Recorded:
11,15
